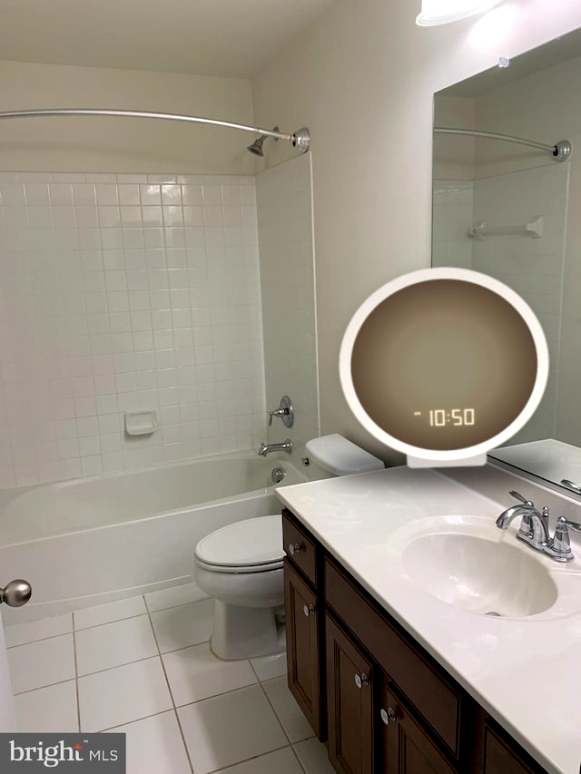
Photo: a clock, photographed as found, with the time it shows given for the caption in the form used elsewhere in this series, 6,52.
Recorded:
10,50
